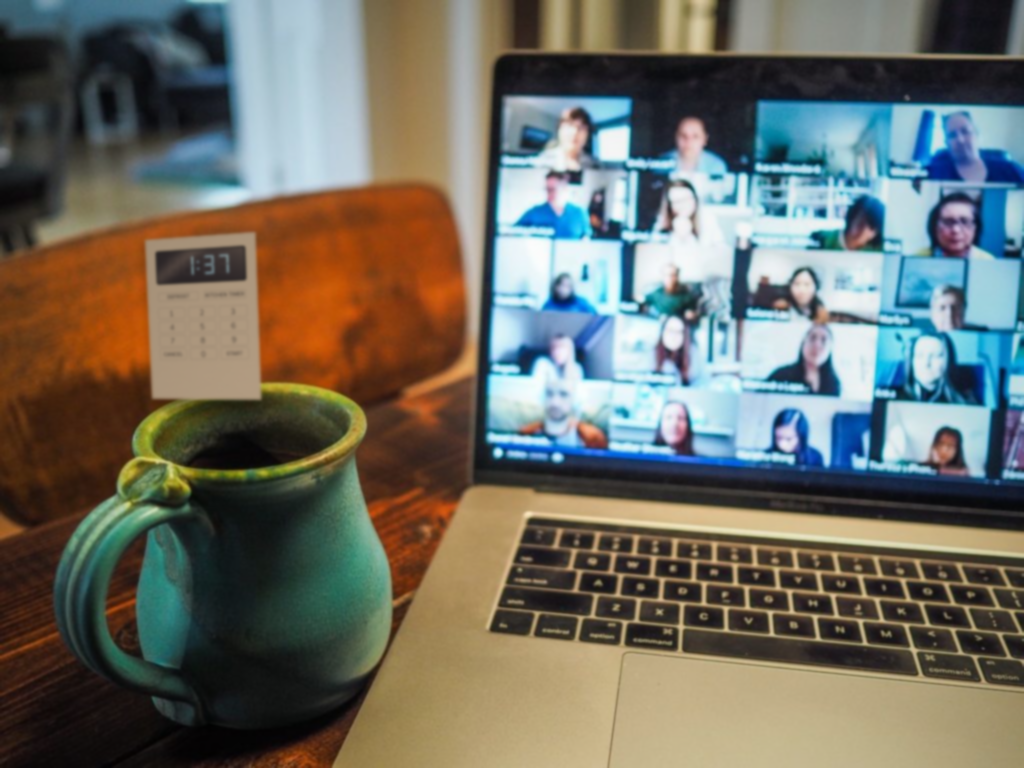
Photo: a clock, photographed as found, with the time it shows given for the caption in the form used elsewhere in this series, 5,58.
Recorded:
1,37
